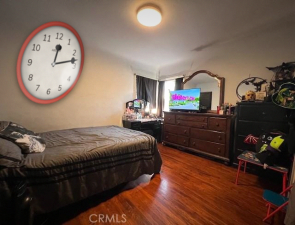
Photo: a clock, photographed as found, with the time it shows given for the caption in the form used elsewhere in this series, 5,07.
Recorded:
12,13
